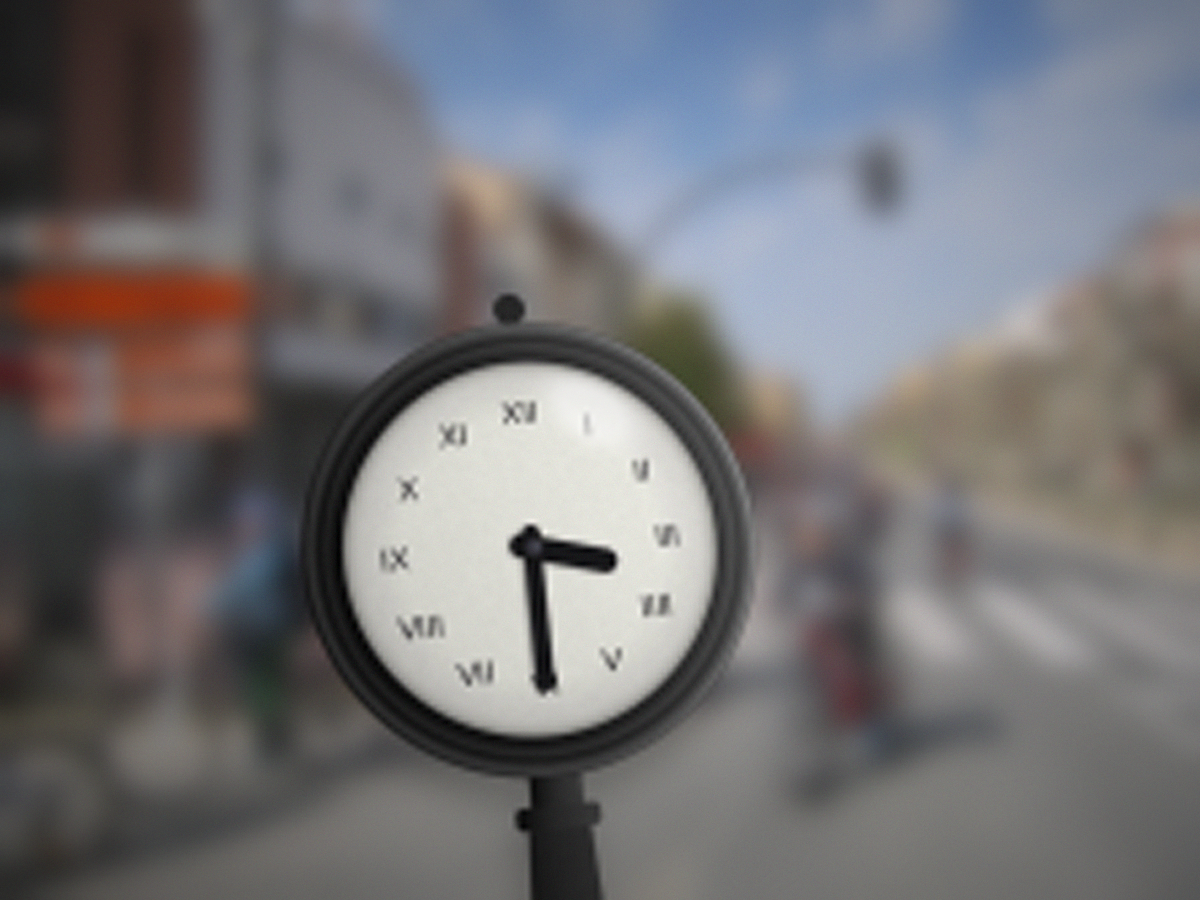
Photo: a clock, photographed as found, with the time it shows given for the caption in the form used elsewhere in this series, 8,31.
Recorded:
3,30
